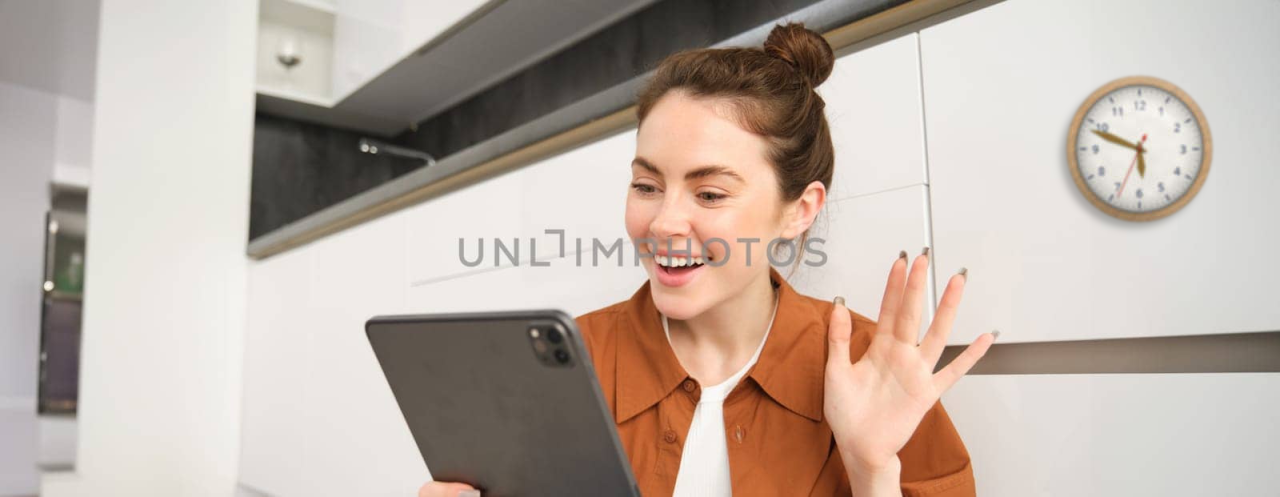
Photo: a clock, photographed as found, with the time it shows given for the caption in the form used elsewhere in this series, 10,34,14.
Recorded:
5,48,34
